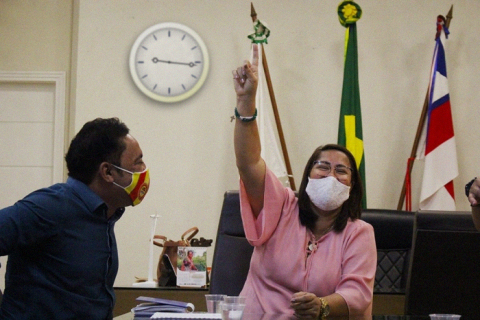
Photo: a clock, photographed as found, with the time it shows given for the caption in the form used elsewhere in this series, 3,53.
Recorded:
9,16
